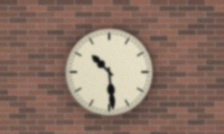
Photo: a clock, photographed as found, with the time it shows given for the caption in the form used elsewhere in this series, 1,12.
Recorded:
10,29
